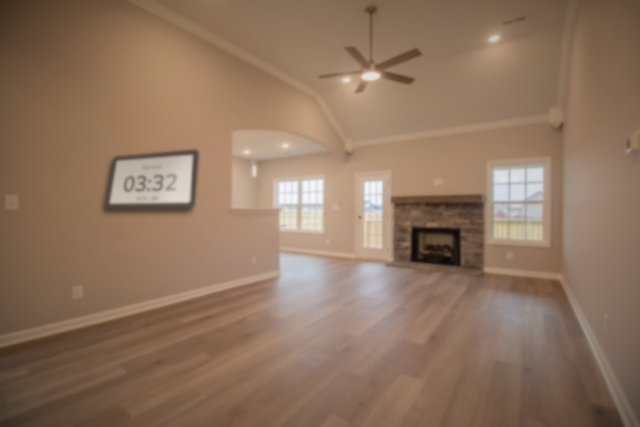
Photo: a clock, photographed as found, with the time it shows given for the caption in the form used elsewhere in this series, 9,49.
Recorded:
3,32
